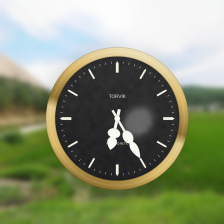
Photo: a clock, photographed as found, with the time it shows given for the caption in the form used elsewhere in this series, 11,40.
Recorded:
6,25
